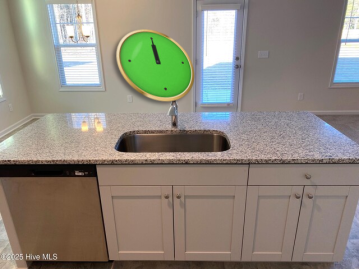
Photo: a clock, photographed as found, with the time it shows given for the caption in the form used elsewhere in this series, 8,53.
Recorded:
12,00
